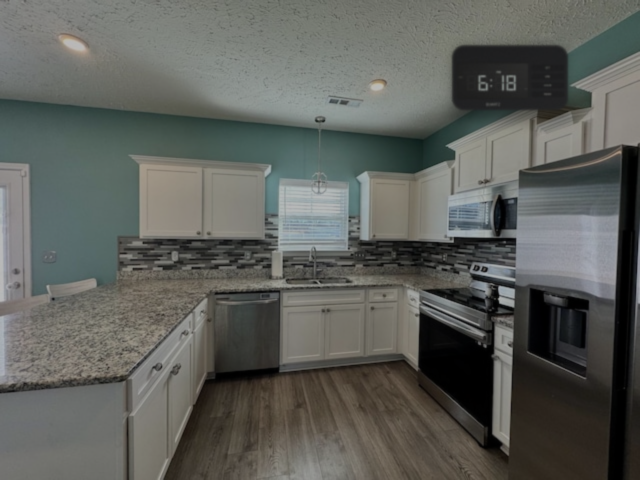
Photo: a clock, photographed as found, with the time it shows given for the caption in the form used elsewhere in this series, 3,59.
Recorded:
6,18
